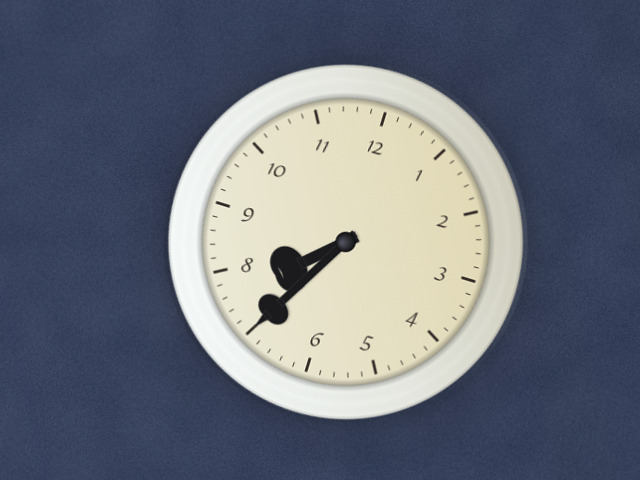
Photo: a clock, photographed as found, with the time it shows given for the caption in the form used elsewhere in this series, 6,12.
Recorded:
7,35
